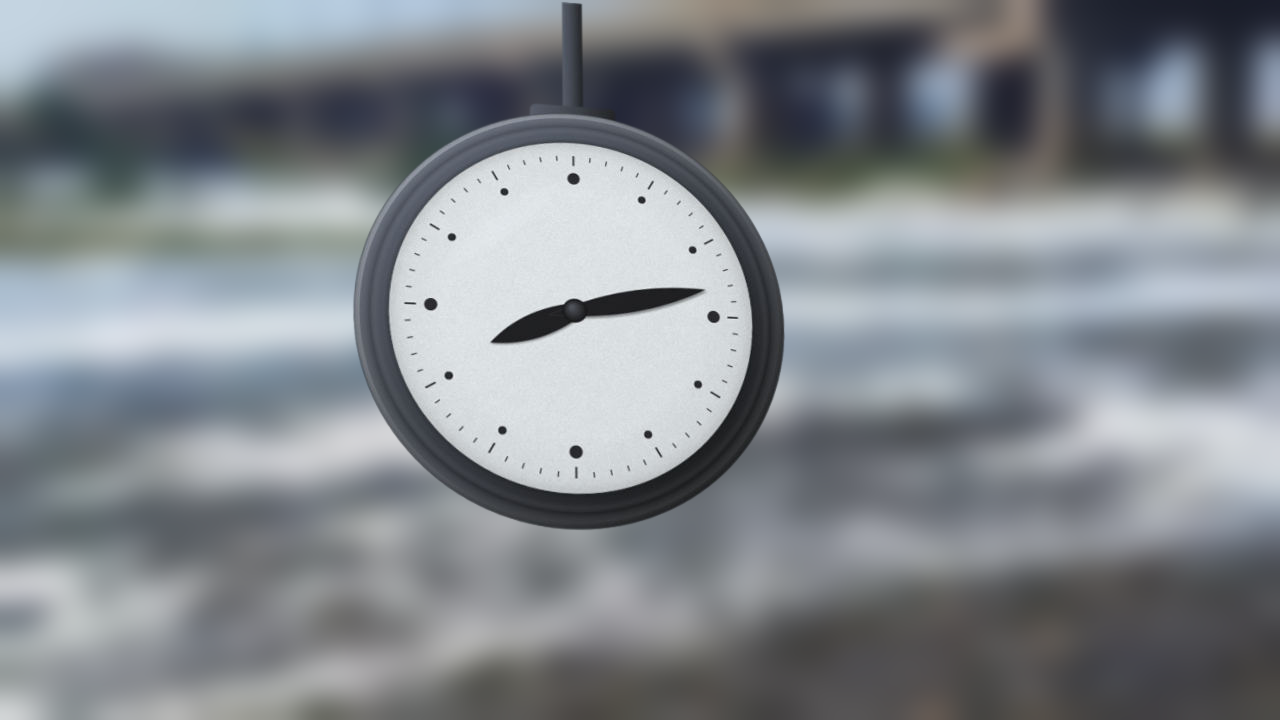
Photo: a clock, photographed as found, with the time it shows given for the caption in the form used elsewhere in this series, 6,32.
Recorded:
8,13
